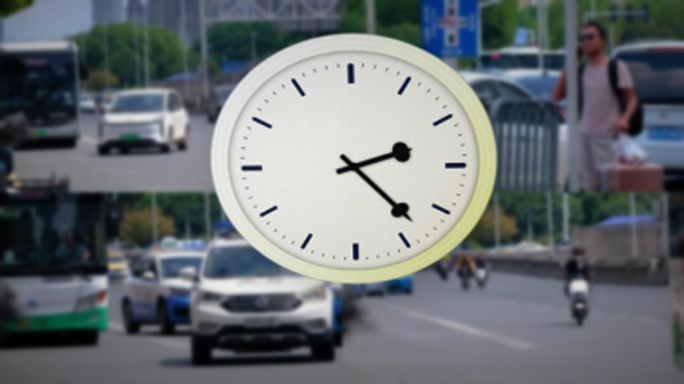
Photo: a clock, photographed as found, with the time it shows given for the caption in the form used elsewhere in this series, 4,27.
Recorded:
2,23
